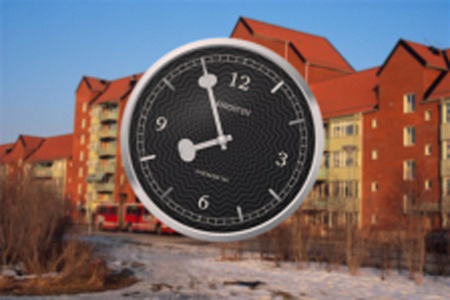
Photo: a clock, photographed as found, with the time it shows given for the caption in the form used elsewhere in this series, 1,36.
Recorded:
7,55
